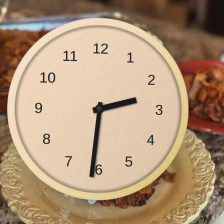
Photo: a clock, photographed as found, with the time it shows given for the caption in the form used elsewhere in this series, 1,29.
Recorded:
2,31
